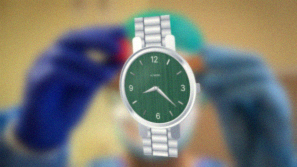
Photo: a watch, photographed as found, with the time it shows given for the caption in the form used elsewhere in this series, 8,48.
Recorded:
8,22
